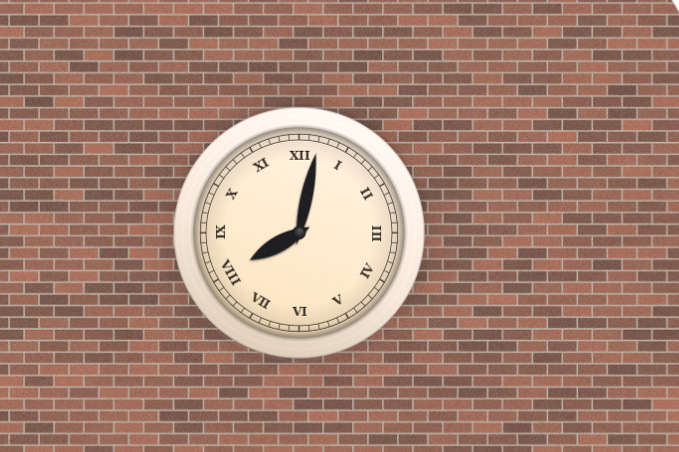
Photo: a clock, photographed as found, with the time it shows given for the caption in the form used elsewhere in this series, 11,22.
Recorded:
8,02
